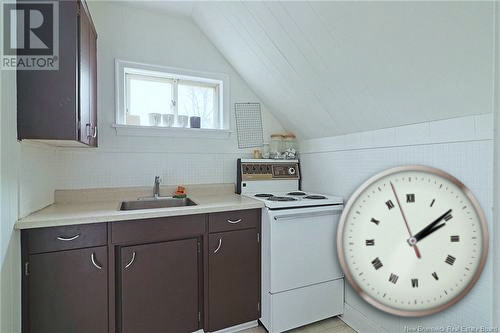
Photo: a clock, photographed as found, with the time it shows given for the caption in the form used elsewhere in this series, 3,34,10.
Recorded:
2,08,57
